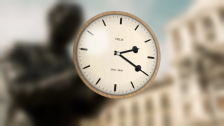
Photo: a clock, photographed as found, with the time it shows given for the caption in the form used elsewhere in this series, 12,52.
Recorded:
2,20
